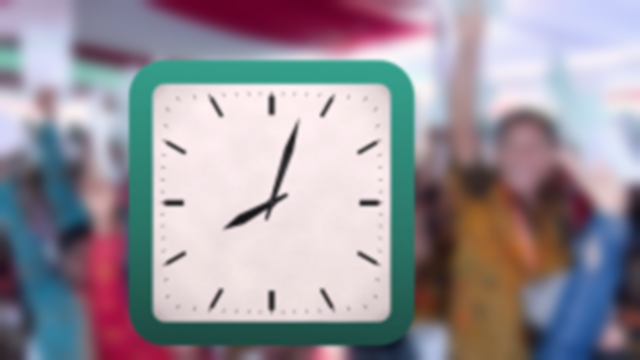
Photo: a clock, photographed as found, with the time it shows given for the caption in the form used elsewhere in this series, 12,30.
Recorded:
8,03
